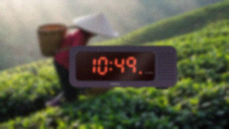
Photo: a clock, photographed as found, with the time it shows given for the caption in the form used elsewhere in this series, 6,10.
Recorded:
10,49
